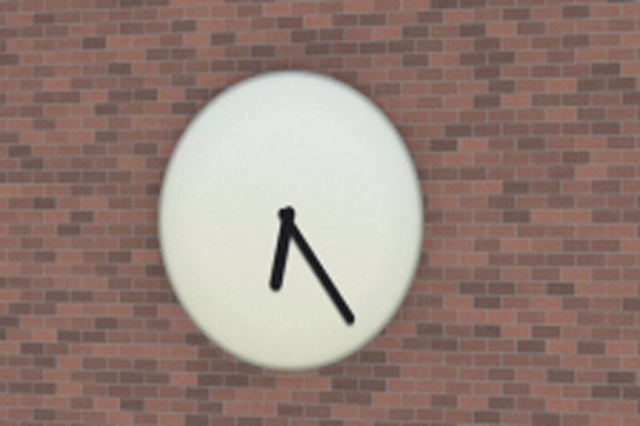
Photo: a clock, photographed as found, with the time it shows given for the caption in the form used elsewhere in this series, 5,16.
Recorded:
6,24
